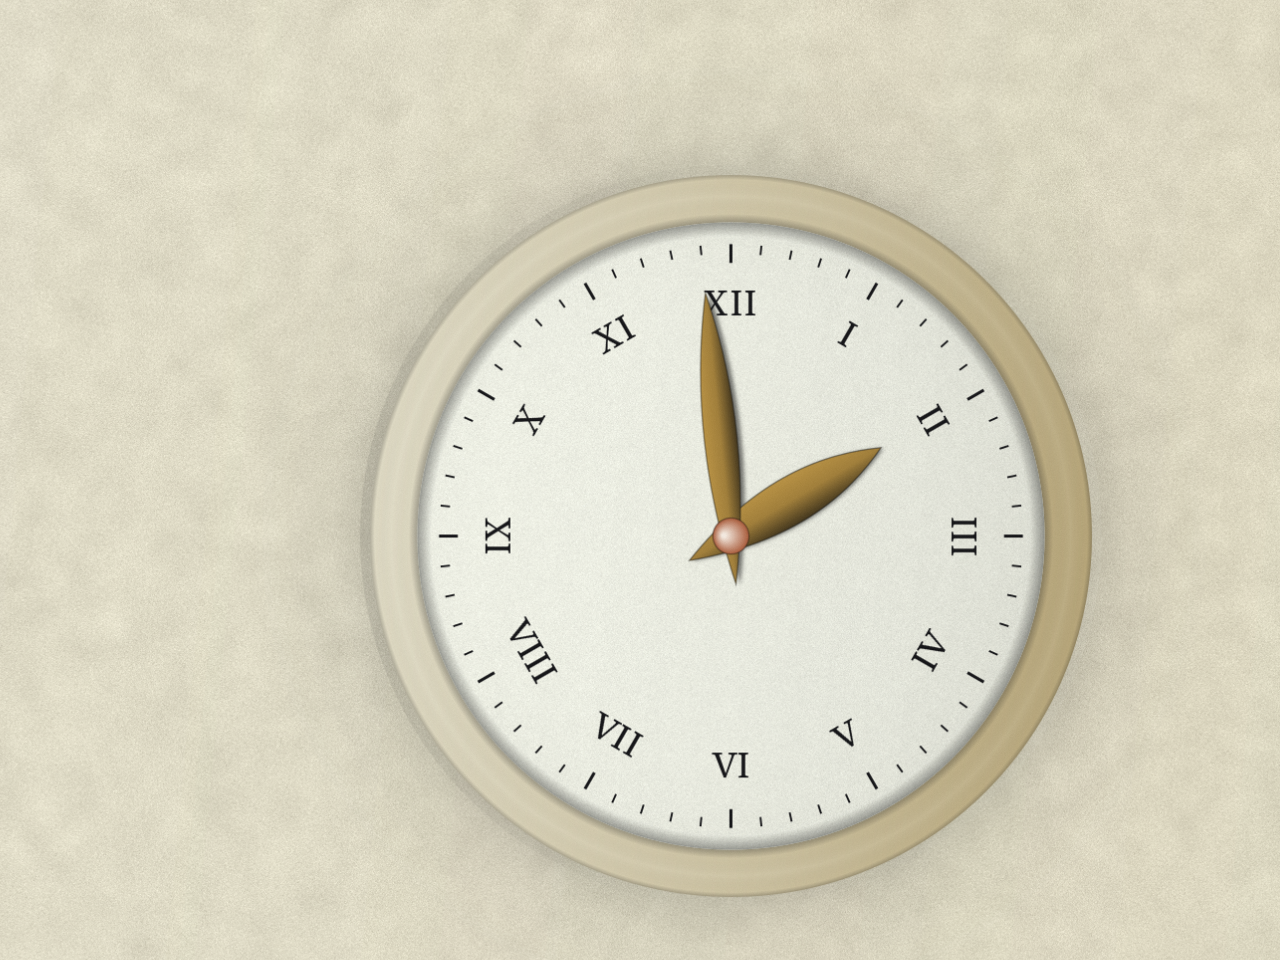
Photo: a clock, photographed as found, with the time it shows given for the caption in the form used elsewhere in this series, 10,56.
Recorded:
1,59
